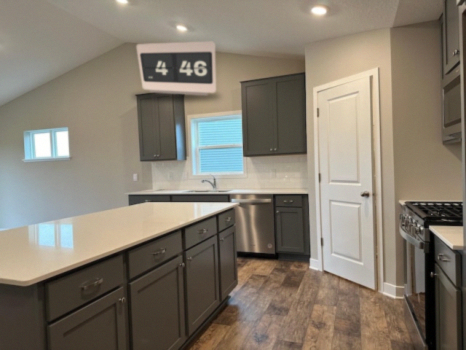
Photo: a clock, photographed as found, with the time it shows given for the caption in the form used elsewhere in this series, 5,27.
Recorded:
4,46
